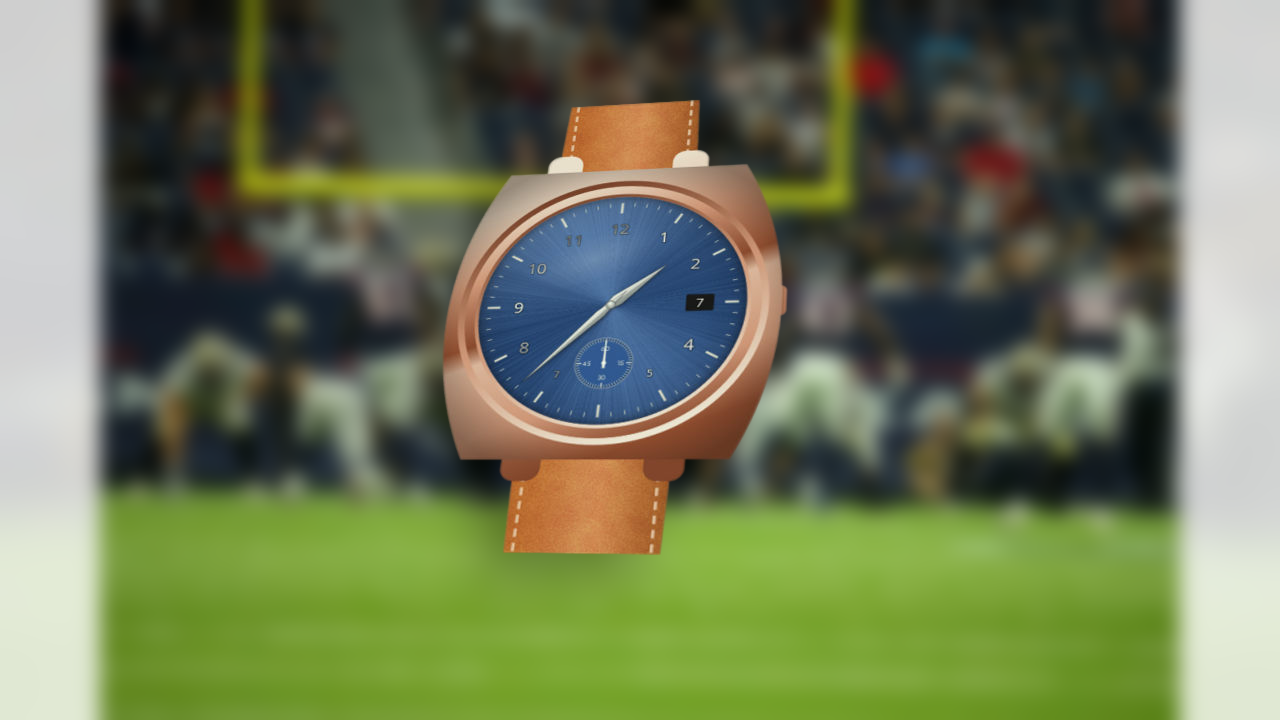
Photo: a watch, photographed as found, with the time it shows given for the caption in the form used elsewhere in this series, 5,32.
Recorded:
1,37
